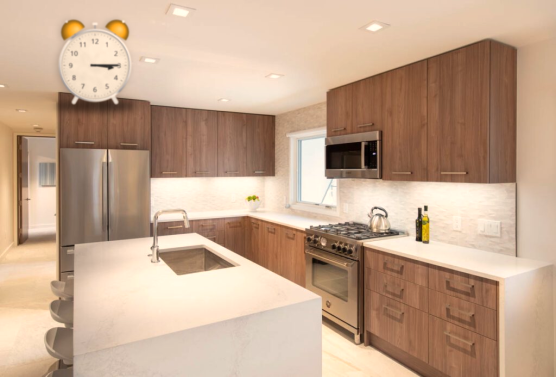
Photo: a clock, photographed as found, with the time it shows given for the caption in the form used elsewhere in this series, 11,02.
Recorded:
3,15
